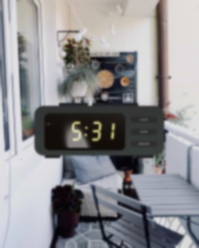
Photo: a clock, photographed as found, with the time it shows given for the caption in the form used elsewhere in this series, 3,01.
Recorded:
5,31
